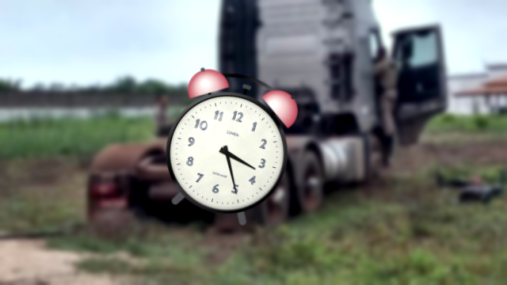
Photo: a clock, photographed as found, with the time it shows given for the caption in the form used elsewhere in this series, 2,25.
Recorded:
3,25
